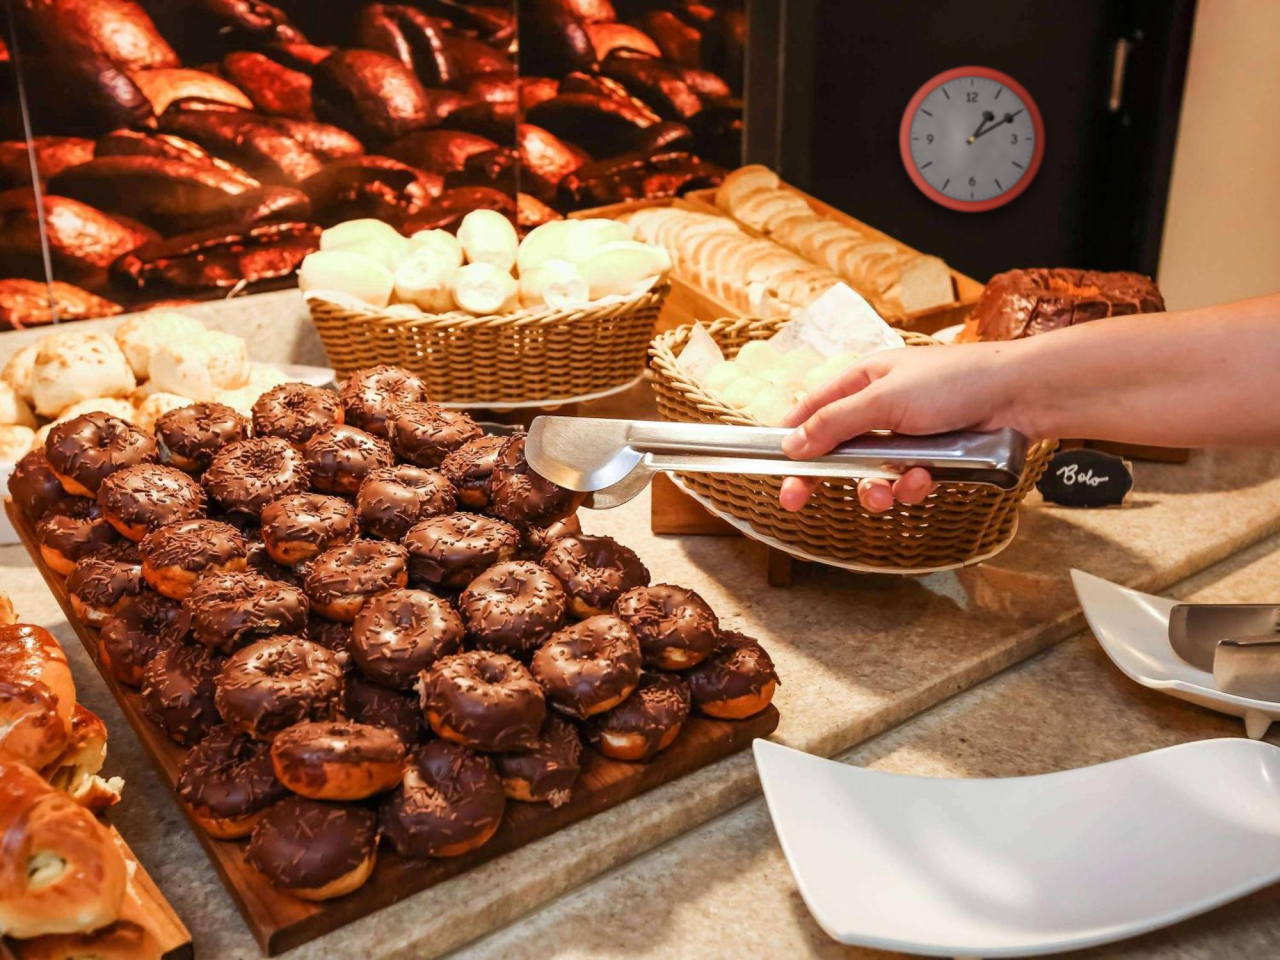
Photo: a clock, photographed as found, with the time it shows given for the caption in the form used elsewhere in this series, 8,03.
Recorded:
1,10
